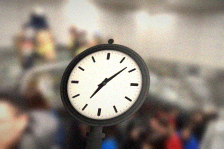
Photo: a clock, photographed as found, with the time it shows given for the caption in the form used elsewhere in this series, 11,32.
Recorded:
7,08
